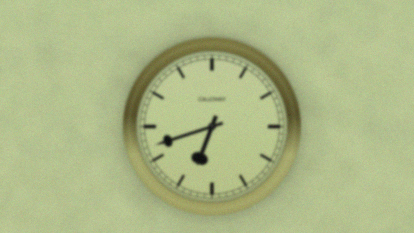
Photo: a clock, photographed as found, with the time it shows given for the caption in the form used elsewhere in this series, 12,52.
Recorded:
6,42
